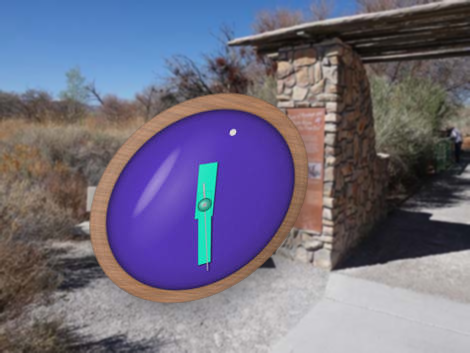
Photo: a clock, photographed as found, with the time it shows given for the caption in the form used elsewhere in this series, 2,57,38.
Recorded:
11,26,26
